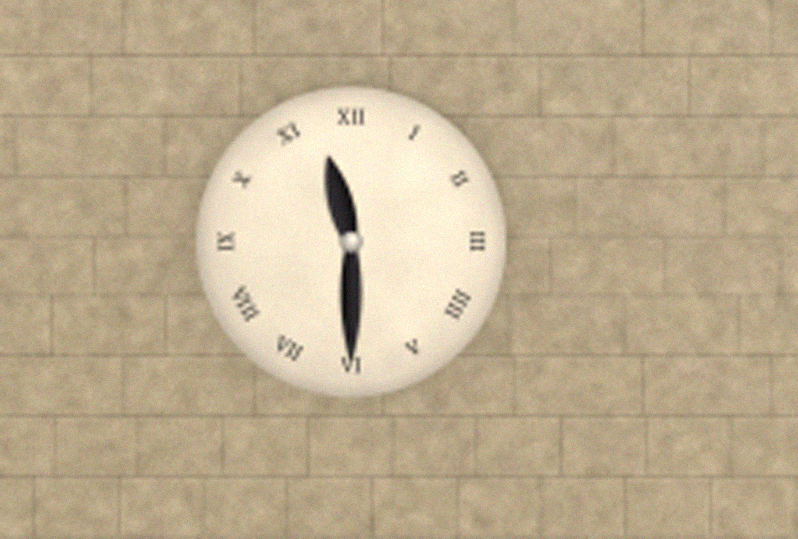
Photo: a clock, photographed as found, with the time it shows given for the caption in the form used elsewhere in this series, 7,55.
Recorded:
11,30
